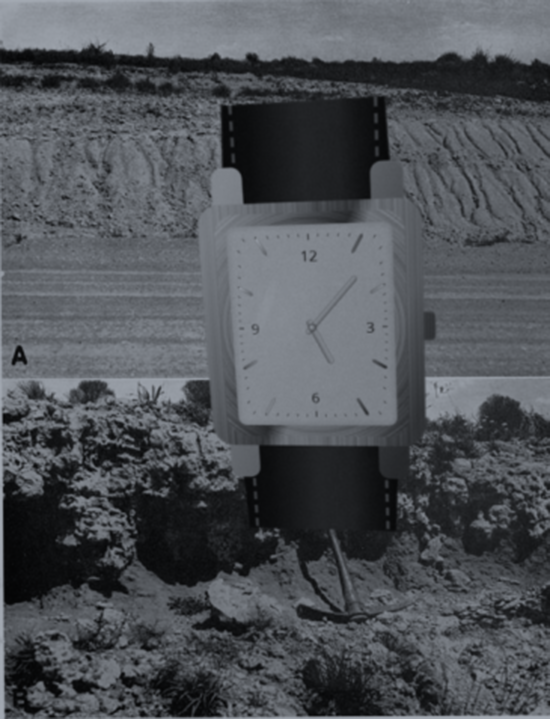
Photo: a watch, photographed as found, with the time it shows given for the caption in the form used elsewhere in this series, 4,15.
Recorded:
5,07
